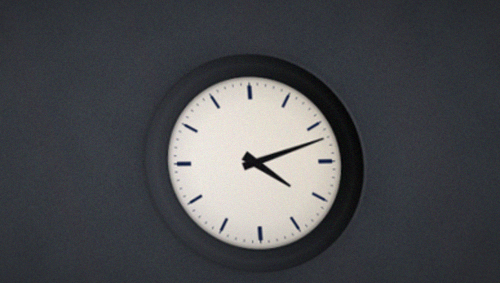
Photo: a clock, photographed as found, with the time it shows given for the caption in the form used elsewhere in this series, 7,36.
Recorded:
4,12
